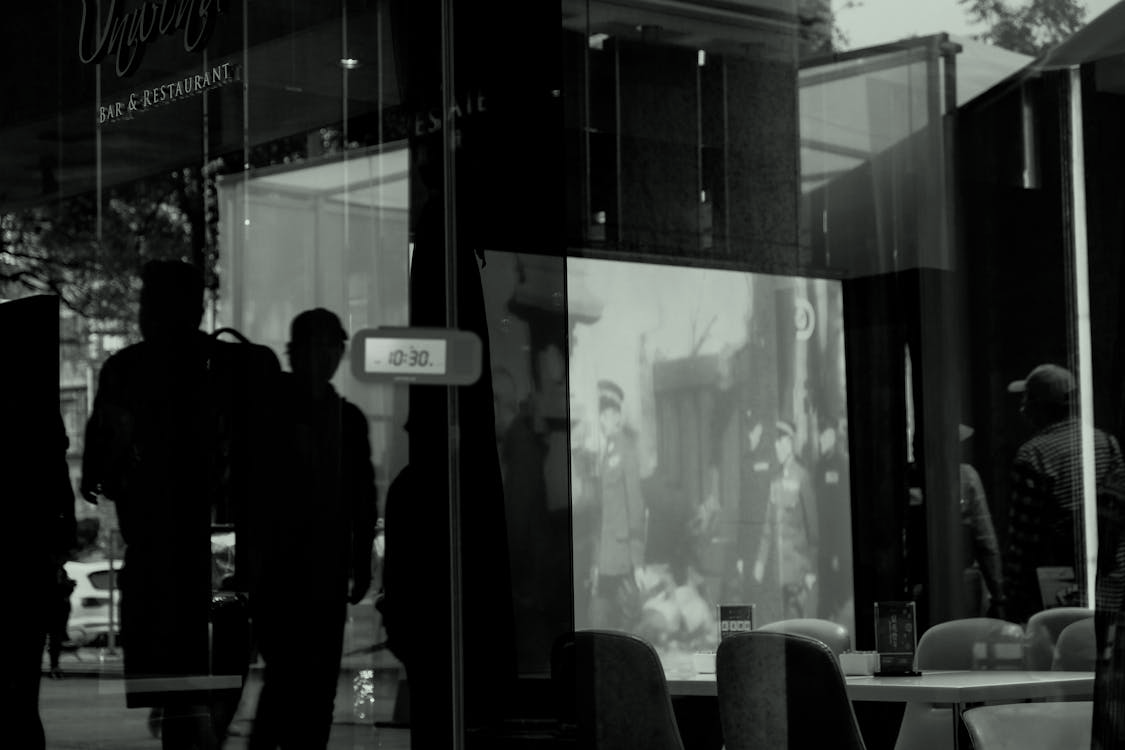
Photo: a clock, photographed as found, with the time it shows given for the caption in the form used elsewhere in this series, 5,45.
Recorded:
10,30
